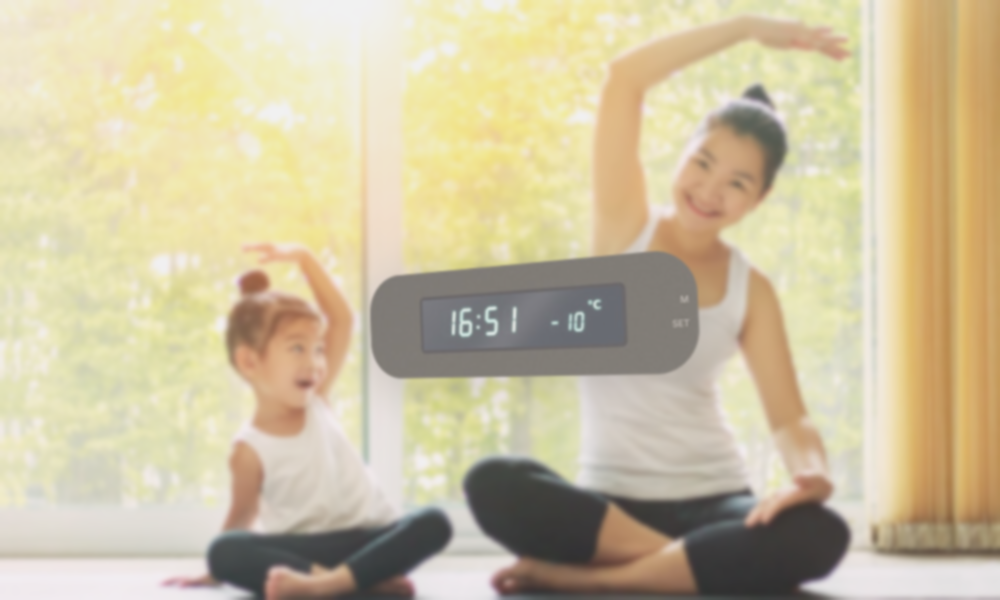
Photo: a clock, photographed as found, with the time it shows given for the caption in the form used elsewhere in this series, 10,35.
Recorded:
16,51
